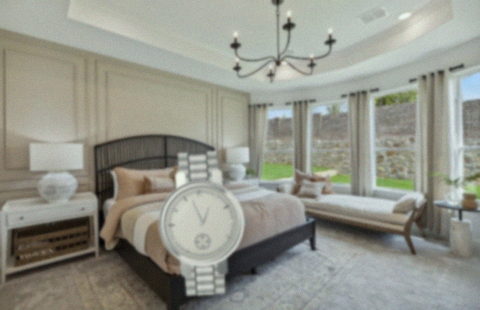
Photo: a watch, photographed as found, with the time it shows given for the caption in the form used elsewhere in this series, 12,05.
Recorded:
12,57
